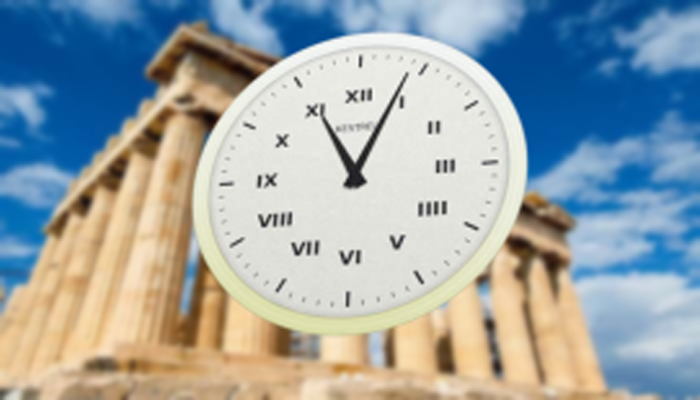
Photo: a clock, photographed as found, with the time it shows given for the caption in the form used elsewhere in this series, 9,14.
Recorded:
11,04
